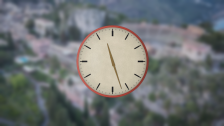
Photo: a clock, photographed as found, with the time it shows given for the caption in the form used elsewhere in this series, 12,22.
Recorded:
11,27
